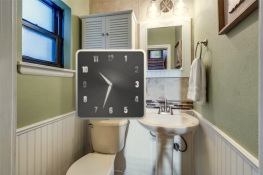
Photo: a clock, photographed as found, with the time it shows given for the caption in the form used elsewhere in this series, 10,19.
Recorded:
10,33
